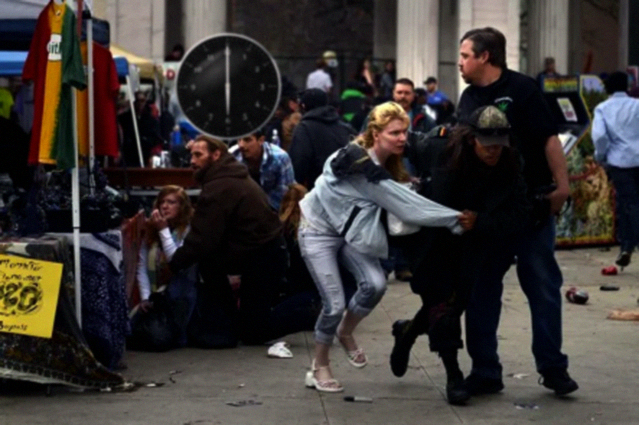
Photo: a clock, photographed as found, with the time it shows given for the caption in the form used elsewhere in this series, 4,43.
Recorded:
6,00
